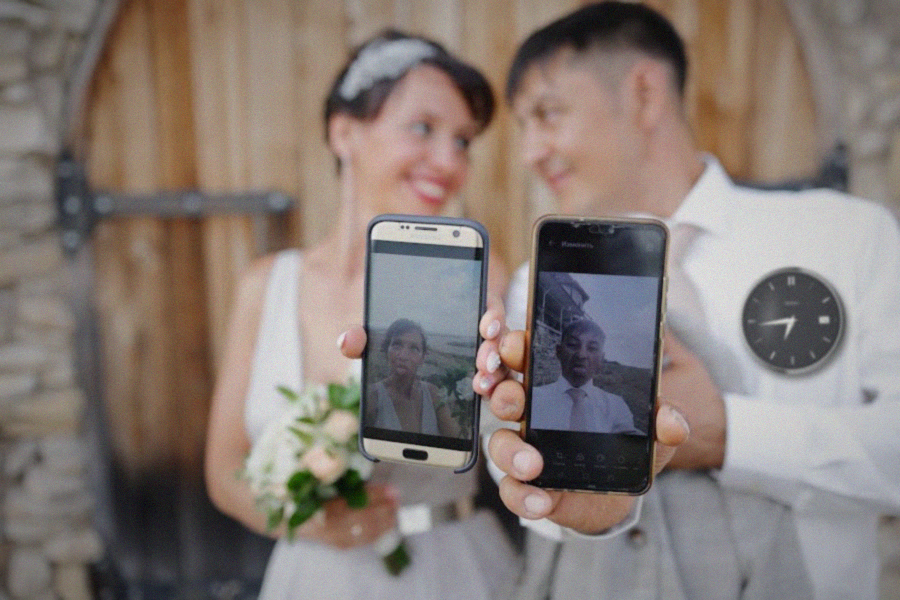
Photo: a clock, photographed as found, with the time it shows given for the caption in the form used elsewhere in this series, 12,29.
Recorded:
6,44
